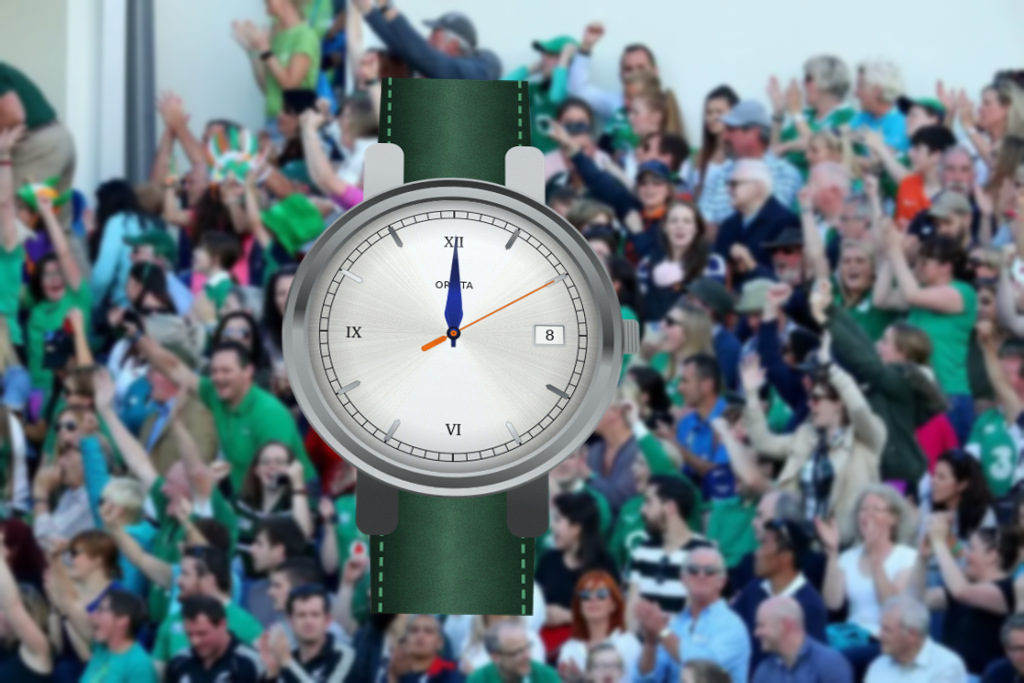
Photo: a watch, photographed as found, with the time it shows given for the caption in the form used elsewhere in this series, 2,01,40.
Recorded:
12,00,10
